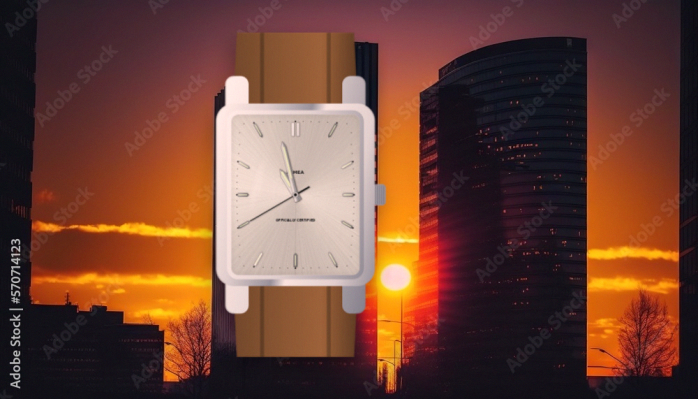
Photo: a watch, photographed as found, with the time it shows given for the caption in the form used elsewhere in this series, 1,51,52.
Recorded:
10,57,40
